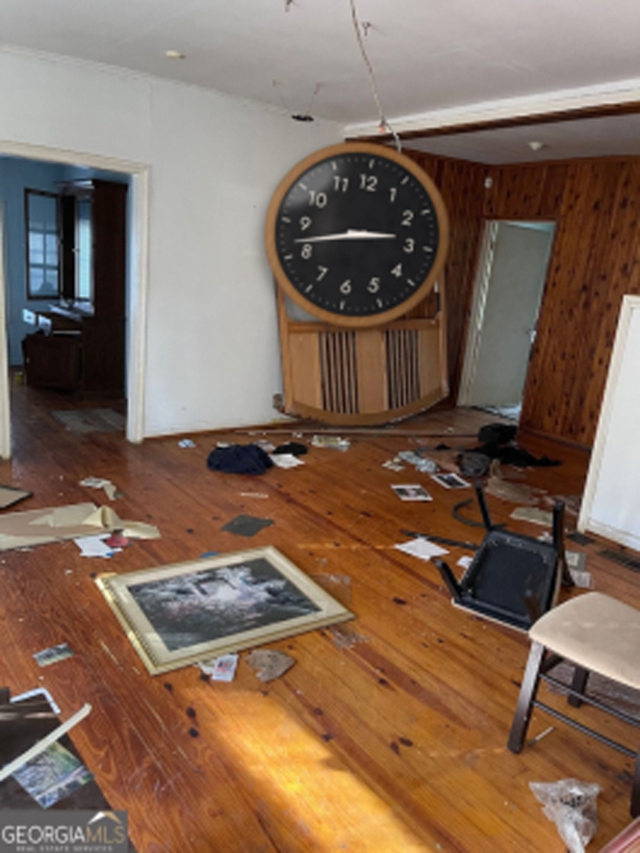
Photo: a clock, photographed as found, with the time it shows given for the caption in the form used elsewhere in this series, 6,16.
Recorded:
2,42
